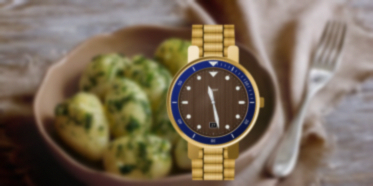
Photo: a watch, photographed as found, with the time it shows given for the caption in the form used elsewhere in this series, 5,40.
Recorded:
11,28
